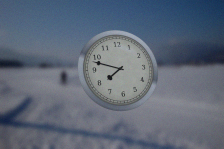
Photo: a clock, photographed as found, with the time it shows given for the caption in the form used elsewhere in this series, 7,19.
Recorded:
7,48
